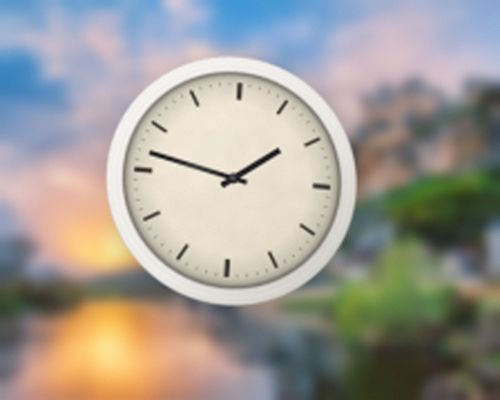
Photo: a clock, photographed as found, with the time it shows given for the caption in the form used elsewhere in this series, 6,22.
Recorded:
1,47
